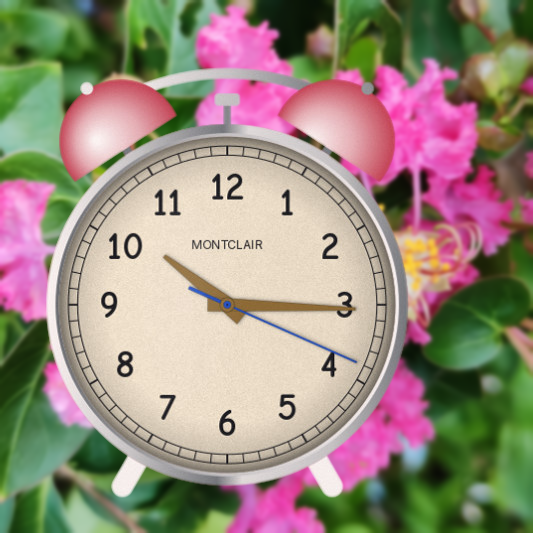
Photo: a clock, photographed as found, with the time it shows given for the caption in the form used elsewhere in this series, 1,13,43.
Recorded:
10,15,19
